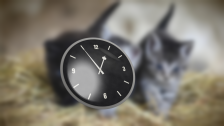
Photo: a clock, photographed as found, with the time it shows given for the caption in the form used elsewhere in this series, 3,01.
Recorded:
12,55
